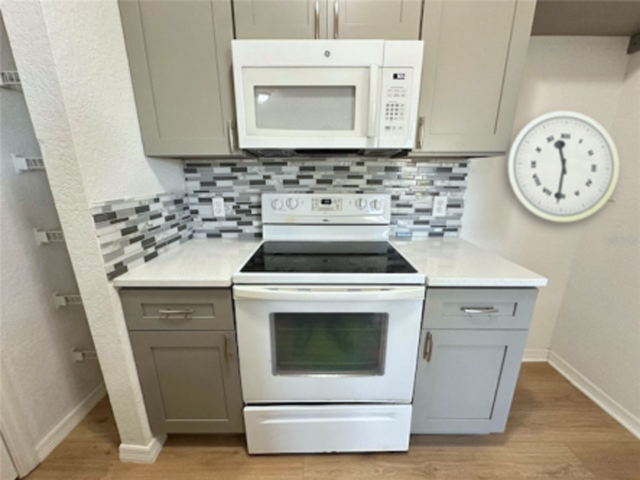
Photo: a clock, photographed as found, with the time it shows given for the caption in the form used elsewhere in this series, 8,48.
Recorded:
11,31
